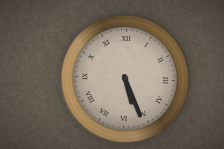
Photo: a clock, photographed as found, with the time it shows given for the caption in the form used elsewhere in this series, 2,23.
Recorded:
5,26
